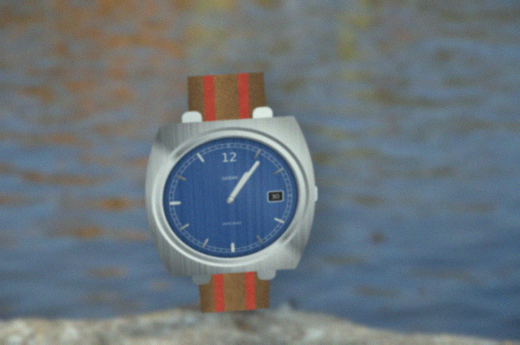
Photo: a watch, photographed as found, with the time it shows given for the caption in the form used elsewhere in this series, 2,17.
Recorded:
1,06
